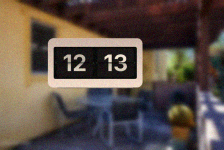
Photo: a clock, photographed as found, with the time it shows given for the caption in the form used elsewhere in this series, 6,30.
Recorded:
12,13
